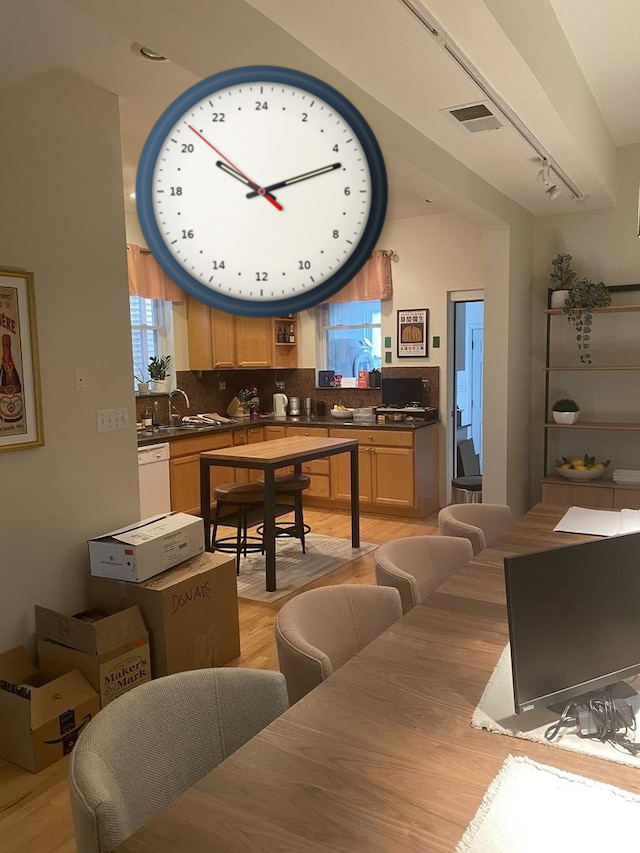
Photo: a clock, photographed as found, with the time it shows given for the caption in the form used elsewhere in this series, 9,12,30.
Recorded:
20,11,52
